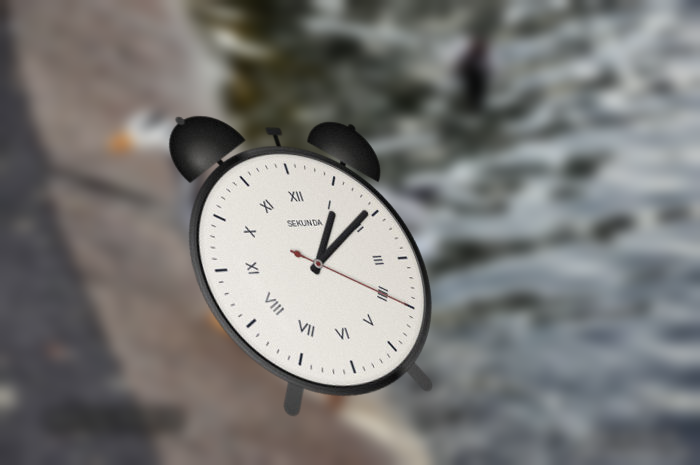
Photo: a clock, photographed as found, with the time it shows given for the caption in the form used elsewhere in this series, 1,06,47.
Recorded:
1,09,20
